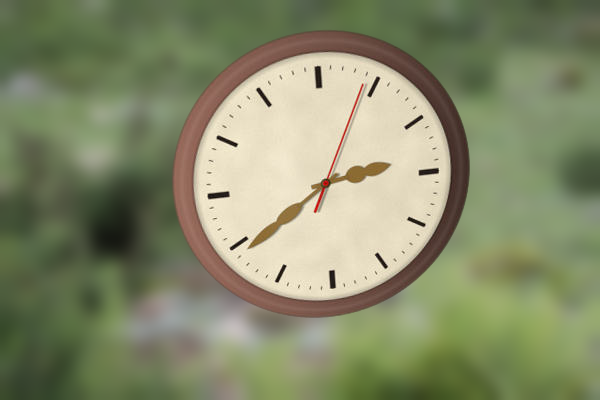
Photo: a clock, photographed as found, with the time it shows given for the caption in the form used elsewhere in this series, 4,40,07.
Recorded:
2,39,04
